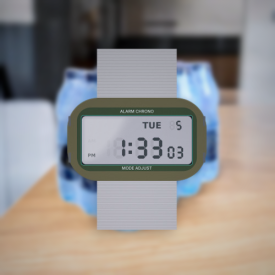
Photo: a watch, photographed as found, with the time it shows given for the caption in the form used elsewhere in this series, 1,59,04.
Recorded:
1,33,03
